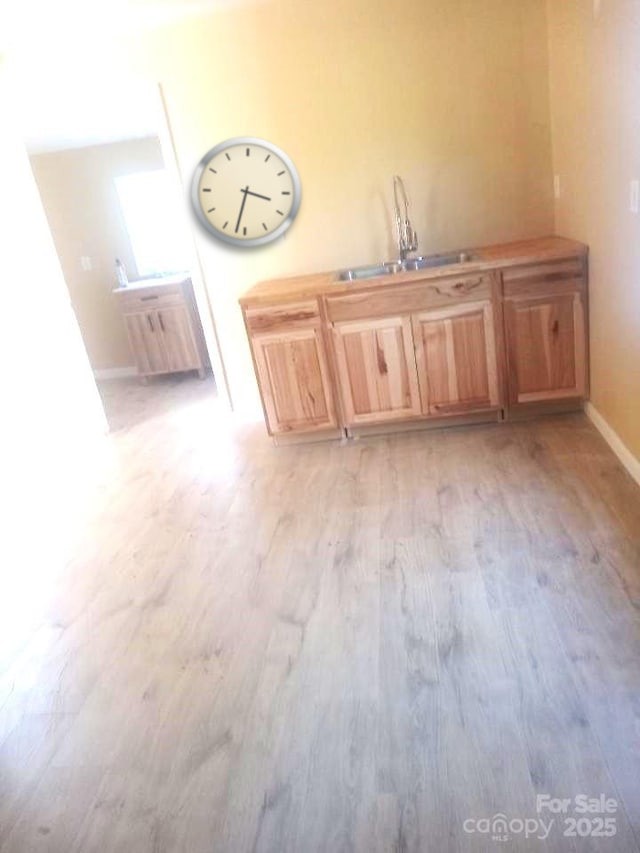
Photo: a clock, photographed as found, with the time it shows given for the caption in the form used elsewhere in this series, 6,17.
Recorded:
3,32
